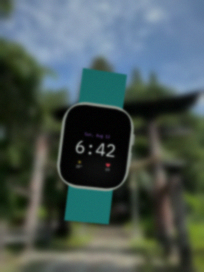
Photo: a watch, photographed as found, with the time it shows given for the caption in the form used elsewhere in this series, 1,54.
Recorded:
6,42
